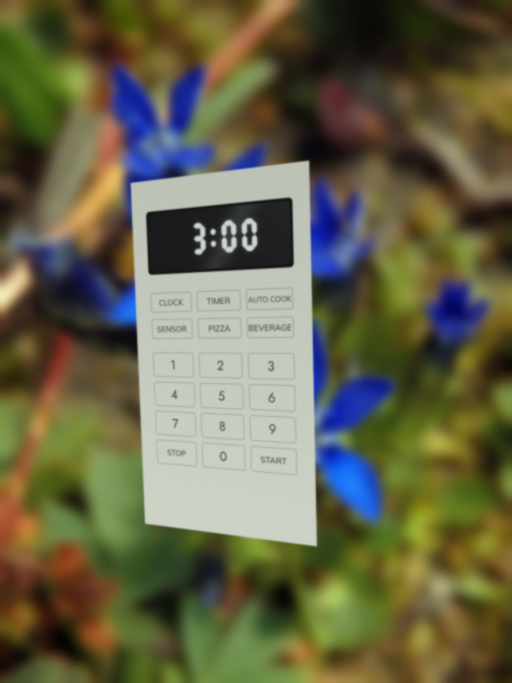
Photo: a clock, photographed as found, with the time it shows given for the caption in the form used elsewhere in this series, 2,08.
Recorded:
3,00
